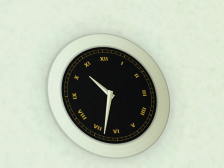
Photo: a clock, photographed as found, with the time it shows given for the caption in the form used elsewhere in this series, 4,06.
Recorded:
10,33
